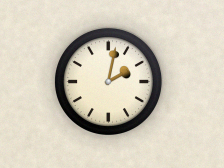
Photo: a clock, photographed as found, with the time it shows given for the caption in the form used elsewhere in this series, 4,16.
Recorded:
2,02
